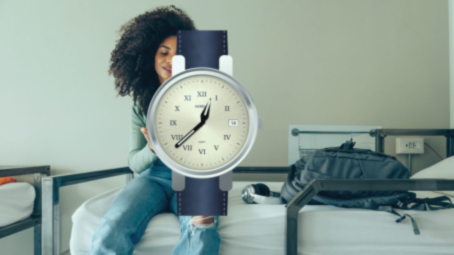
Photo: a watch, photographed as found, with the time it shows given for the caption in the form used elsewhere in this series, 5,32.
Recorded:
12,38
